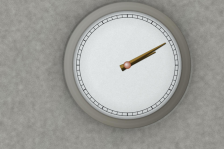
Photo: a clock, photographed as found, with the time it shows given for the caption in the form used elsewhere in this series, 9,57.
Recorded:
2,10
